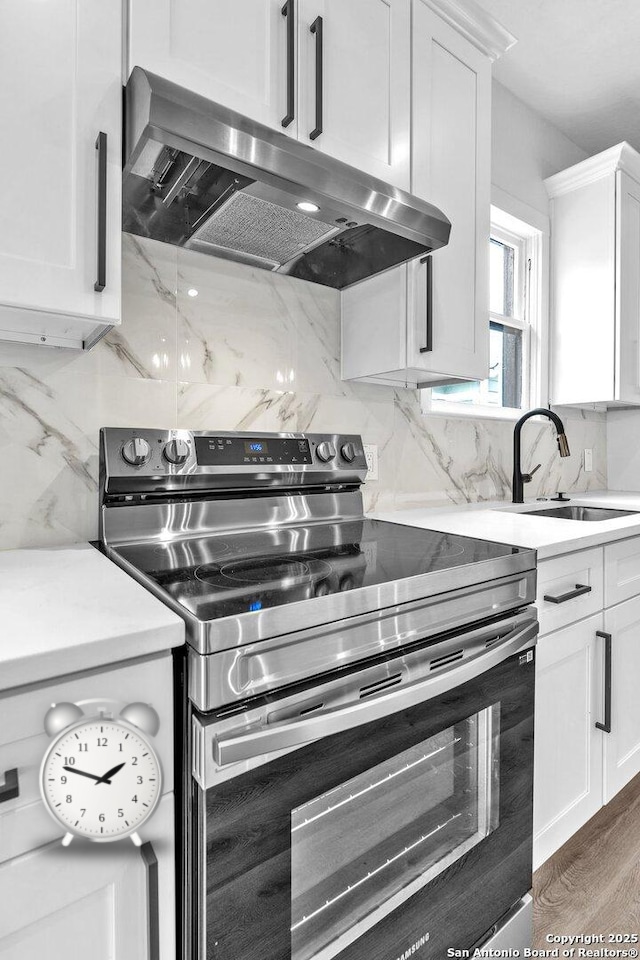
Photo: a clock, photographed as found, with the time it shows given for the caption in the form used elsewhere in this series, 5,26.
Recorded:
1,48
